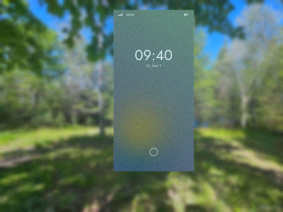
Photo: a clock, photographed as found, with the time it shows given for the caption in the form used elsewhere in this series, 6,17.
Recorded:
9,40
